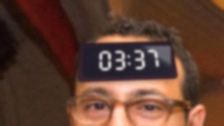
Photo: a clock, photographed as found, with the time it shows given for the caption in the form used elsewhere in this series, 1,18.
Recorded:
3,37
